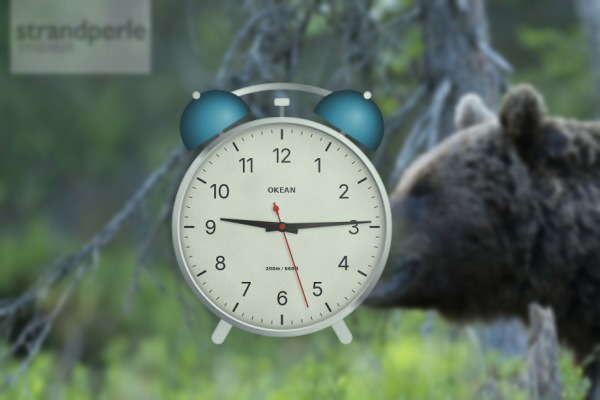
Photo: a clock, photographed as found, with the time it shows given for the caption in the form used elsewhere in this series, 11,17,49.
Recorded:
9,14,27
